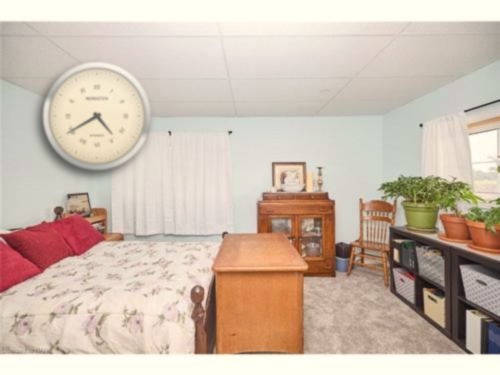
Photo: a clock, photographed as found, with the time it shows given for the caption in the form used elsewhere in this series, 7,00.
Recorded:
4,40
